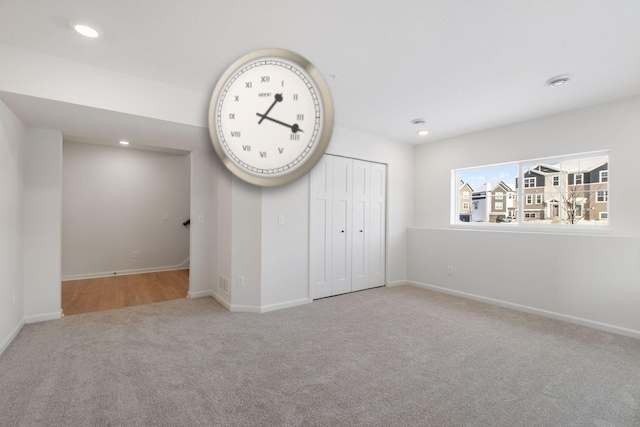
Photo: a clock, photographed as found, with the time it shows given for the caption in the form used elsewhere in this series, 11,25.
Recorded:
1,18
